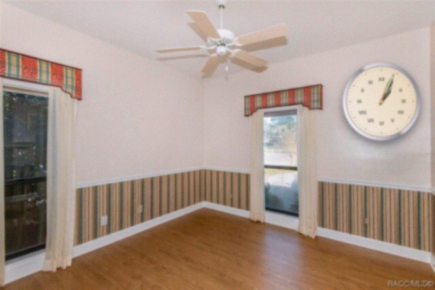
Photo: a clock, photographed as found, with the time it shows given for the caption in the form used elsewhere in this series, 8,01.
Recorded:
1,04
